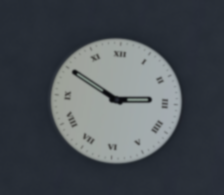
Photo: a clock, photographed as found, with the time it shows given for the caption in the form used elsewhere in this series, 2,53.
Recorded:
2,50
